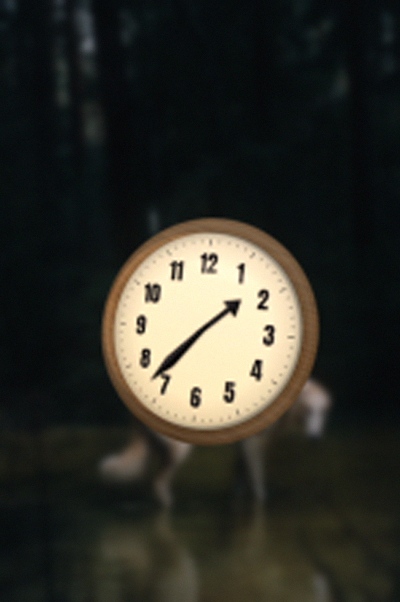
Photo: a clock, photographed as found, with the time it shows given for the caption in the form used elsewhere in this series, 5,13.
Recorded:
1,37
